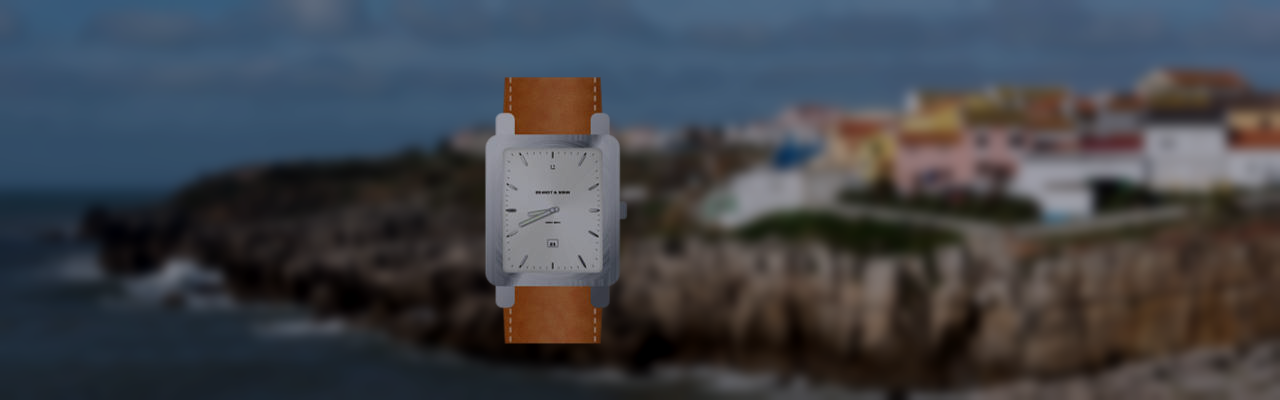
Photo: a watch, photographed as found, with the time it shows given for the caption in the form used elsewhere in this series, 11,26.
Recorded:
8,41
